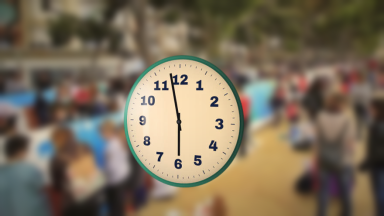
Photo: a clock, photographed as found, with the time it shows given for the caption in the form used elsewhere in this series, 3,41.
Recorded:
5,58
